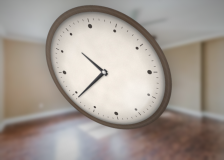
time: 10:39
